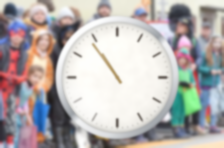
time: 10:54
